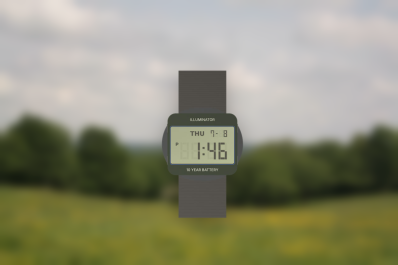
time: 1:46
